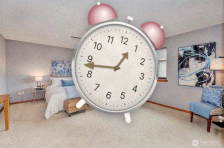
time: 12:43
